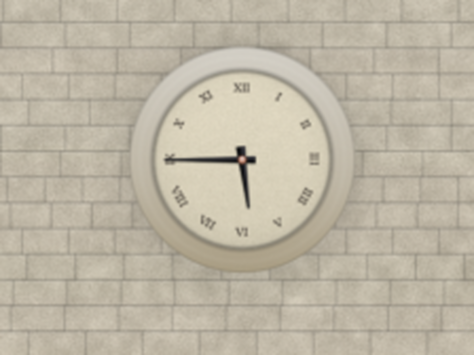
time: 5:45
